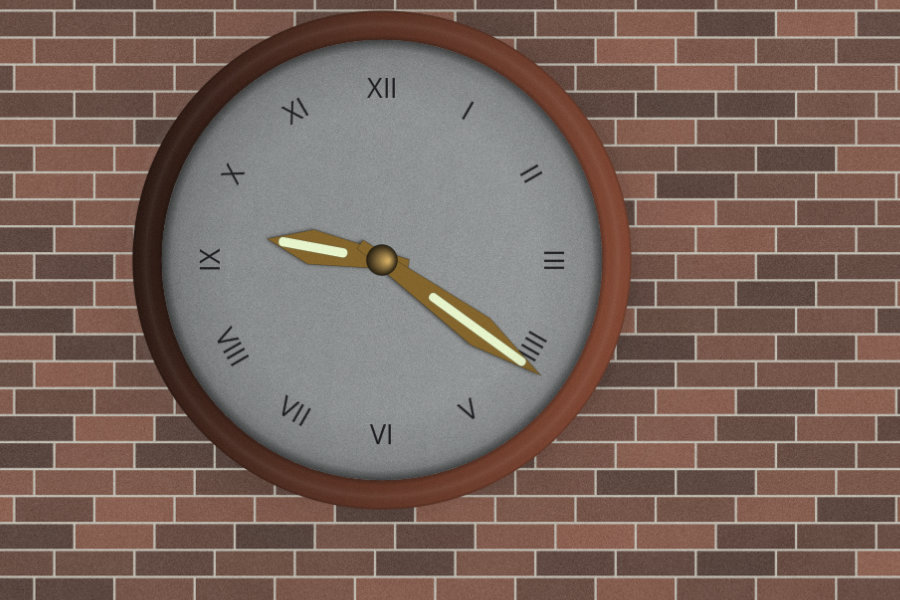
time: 9:21
